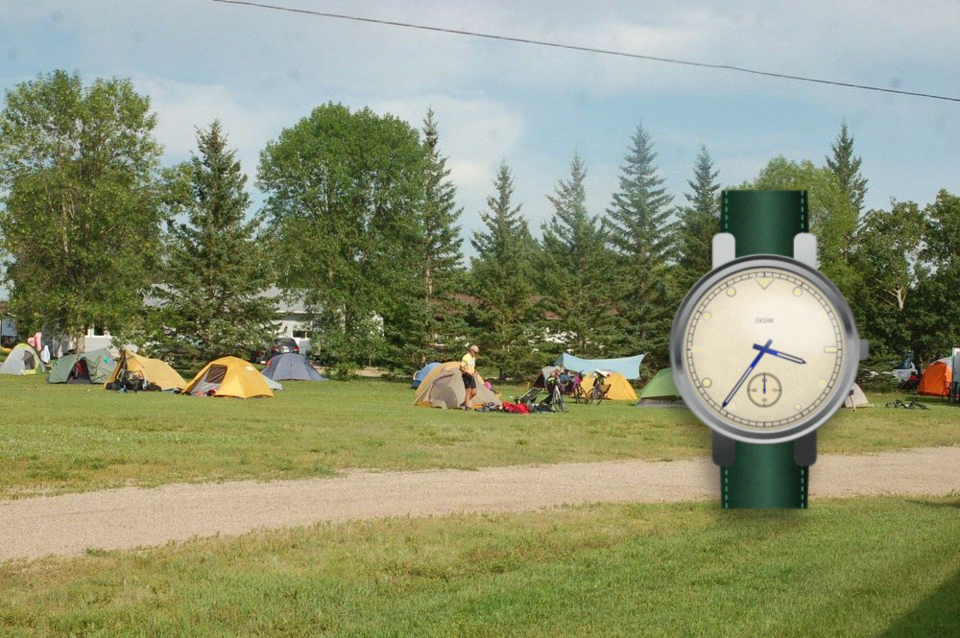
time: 3:36
